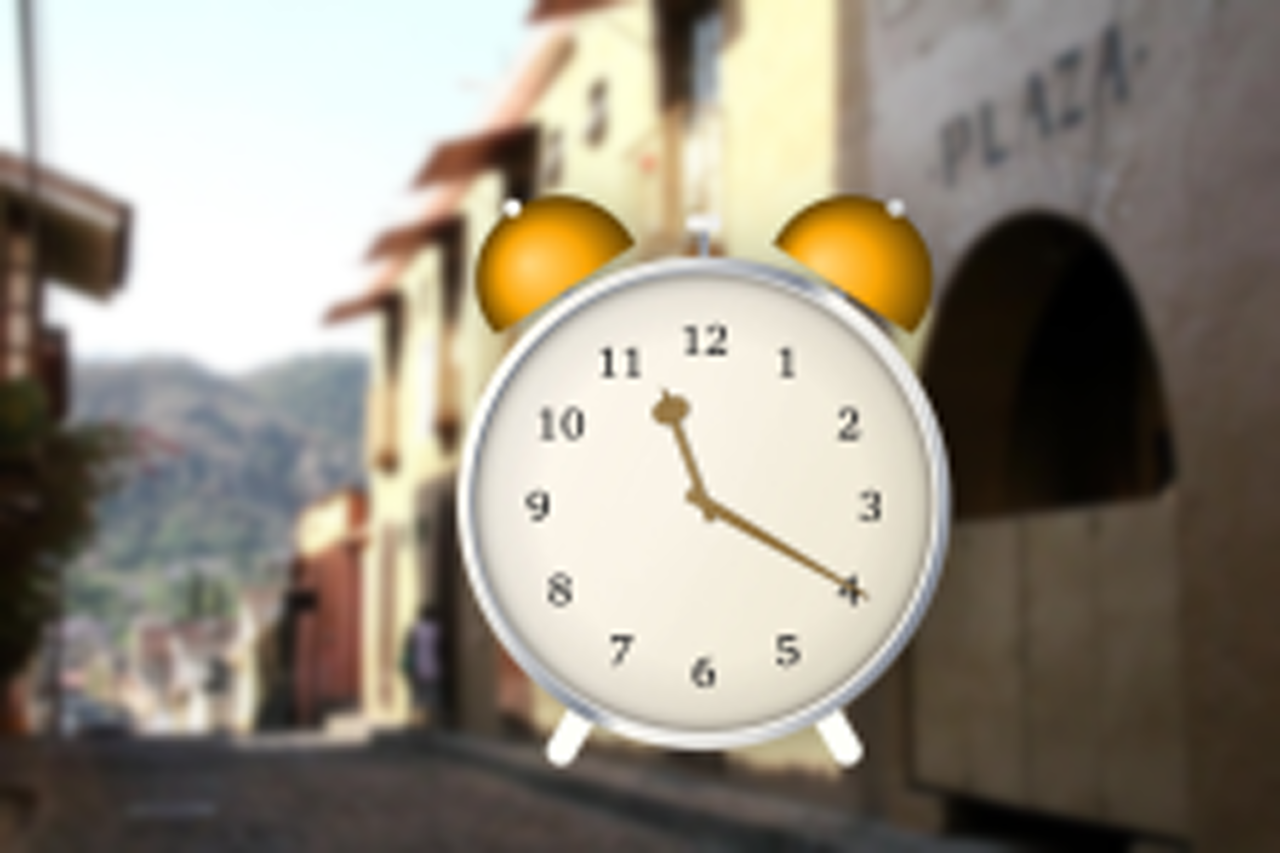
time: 11:20
